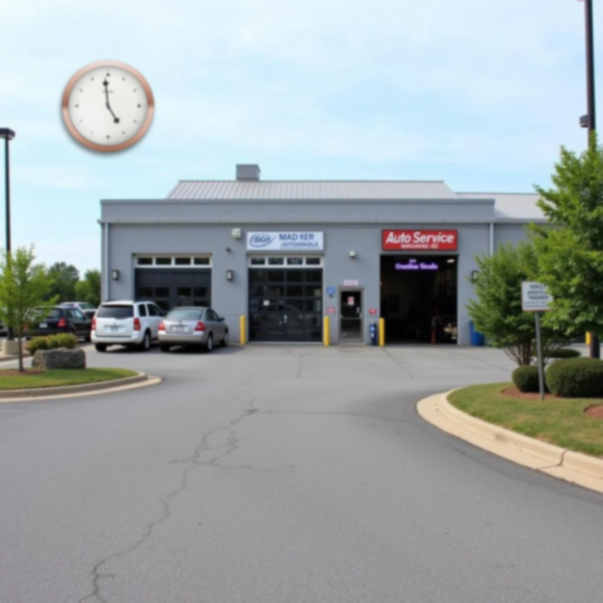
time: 4:59
